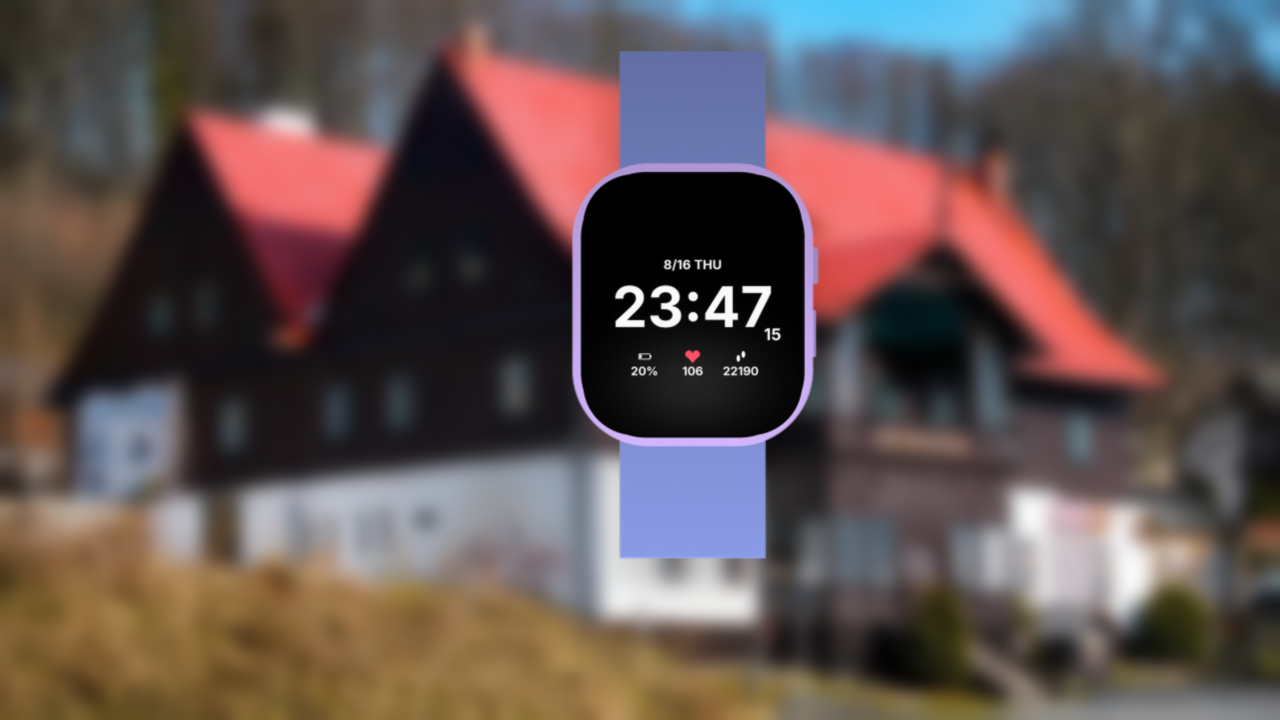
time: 23:47:15
